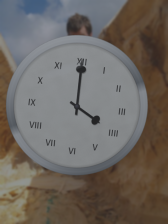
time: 4:00
